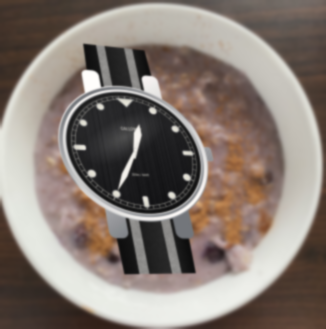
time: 12:35
